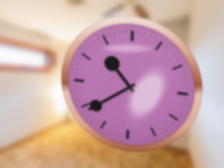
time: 10:39
